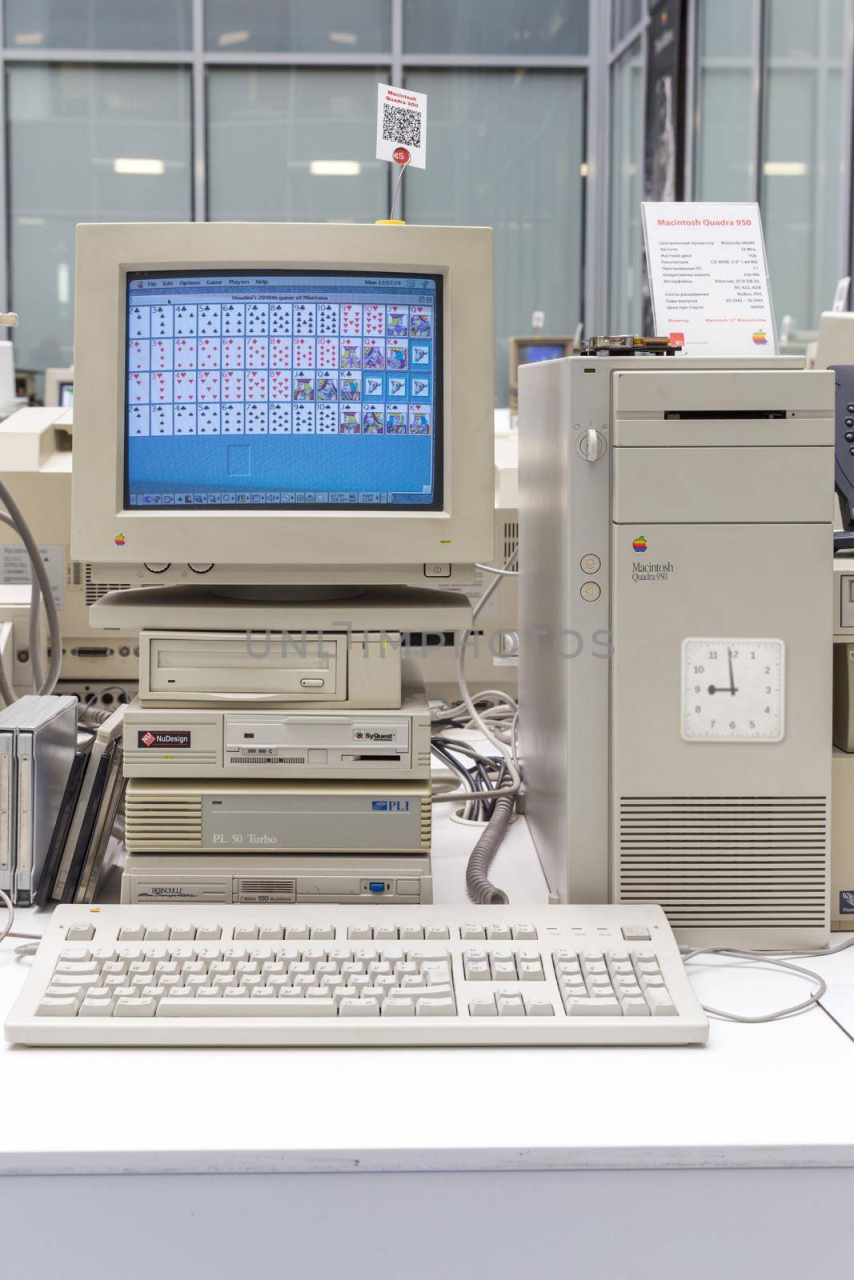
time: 8:59
